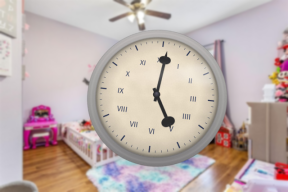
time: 5:01
